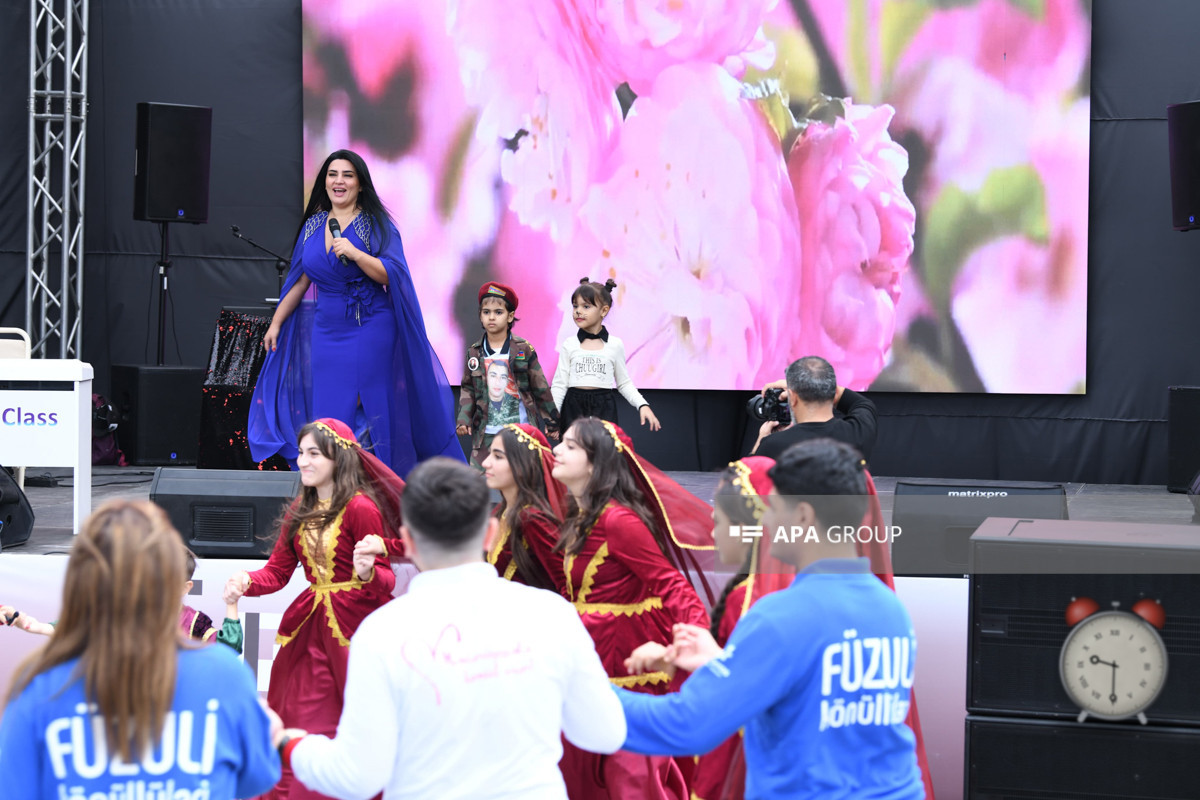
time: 9:30
